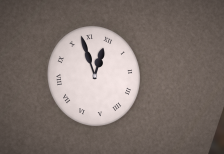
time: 11:53
